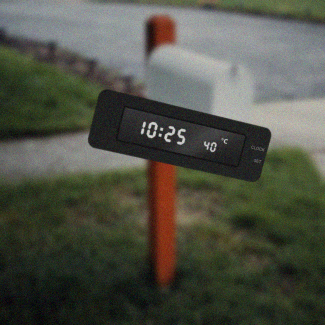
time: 10:25
